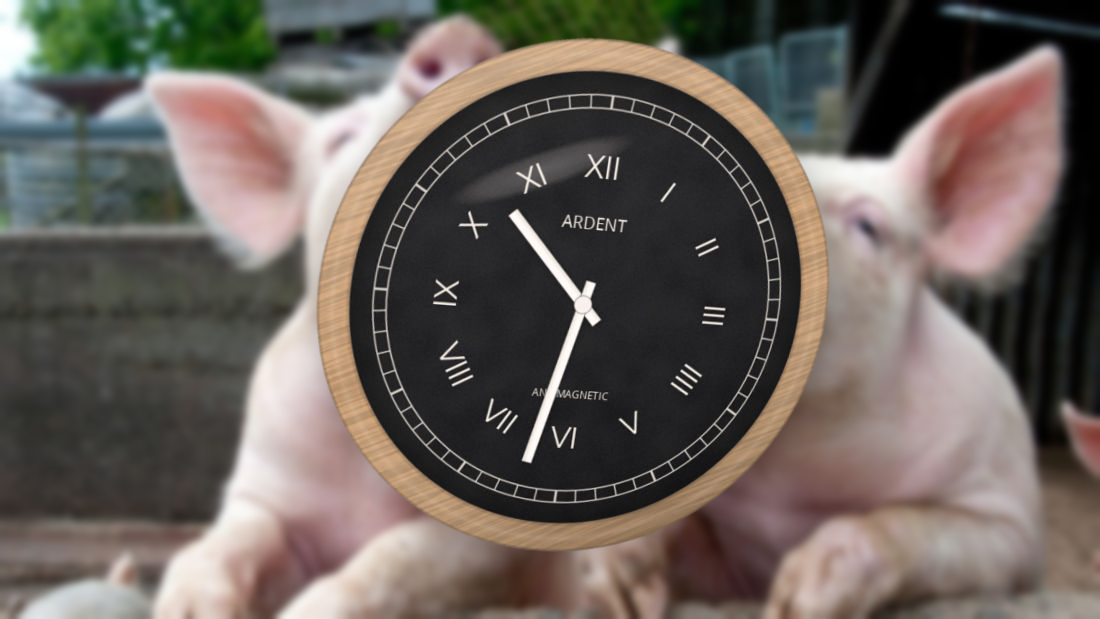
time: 10:32
